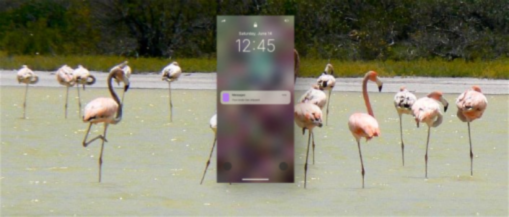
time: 12:45
